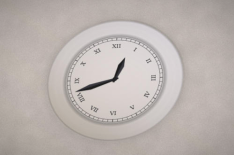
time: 12:42
